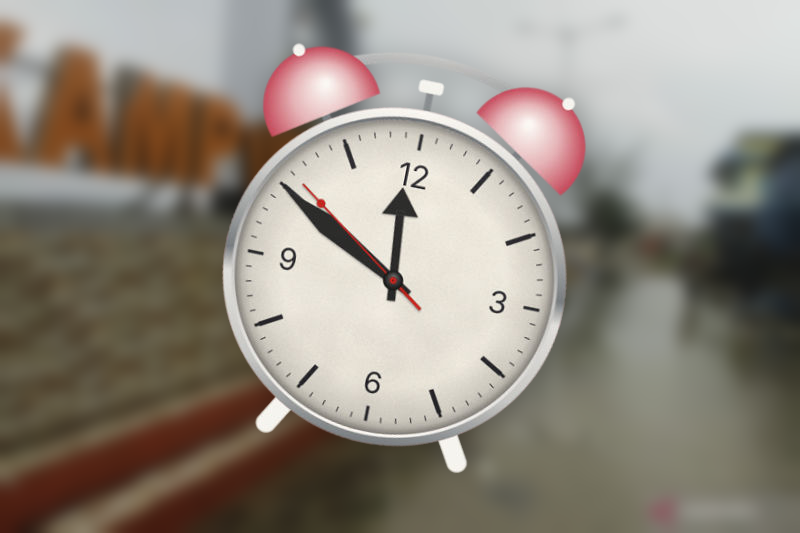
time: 11:49:51
